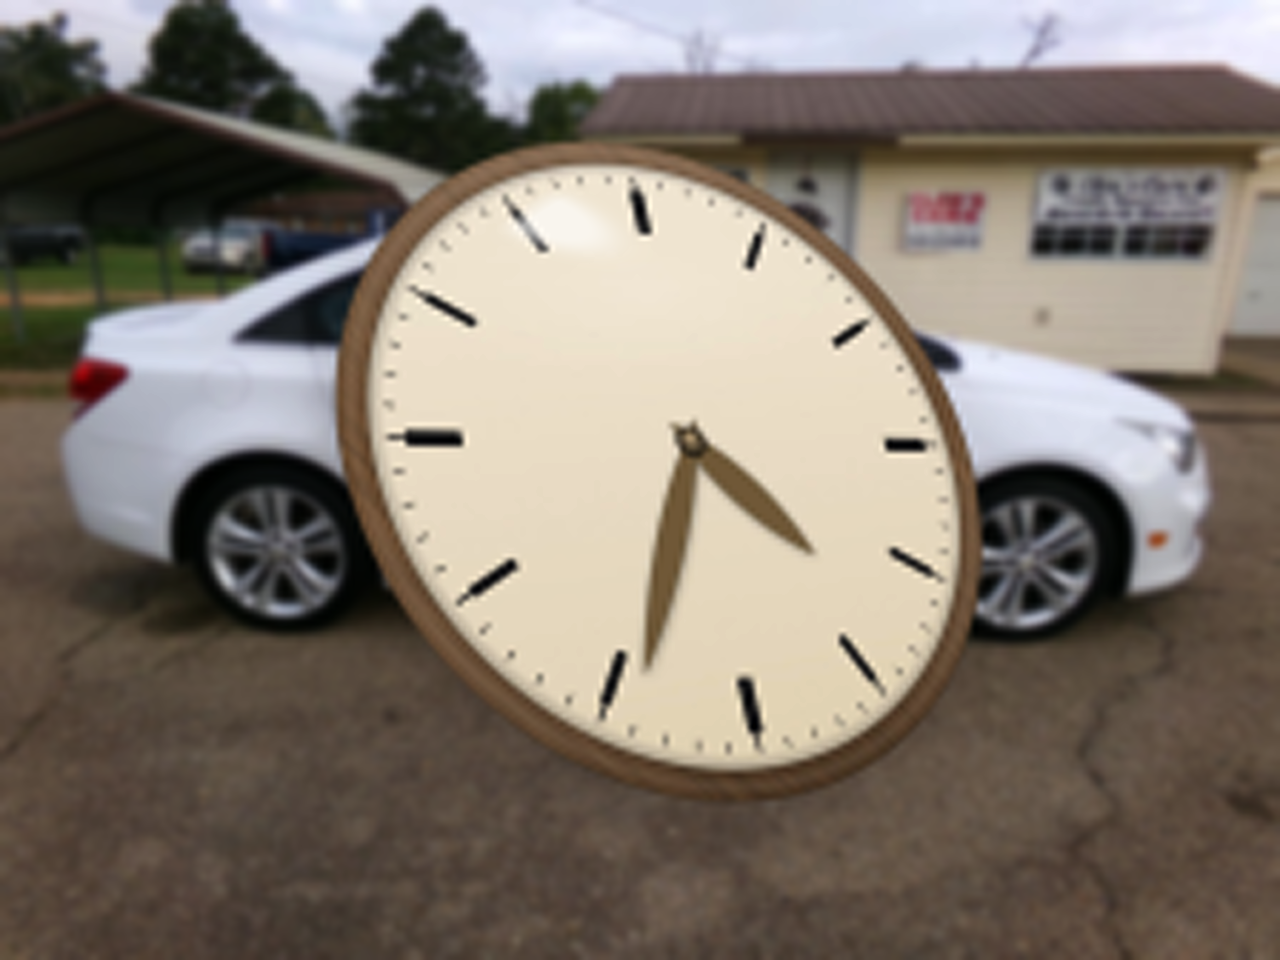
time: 4:34
